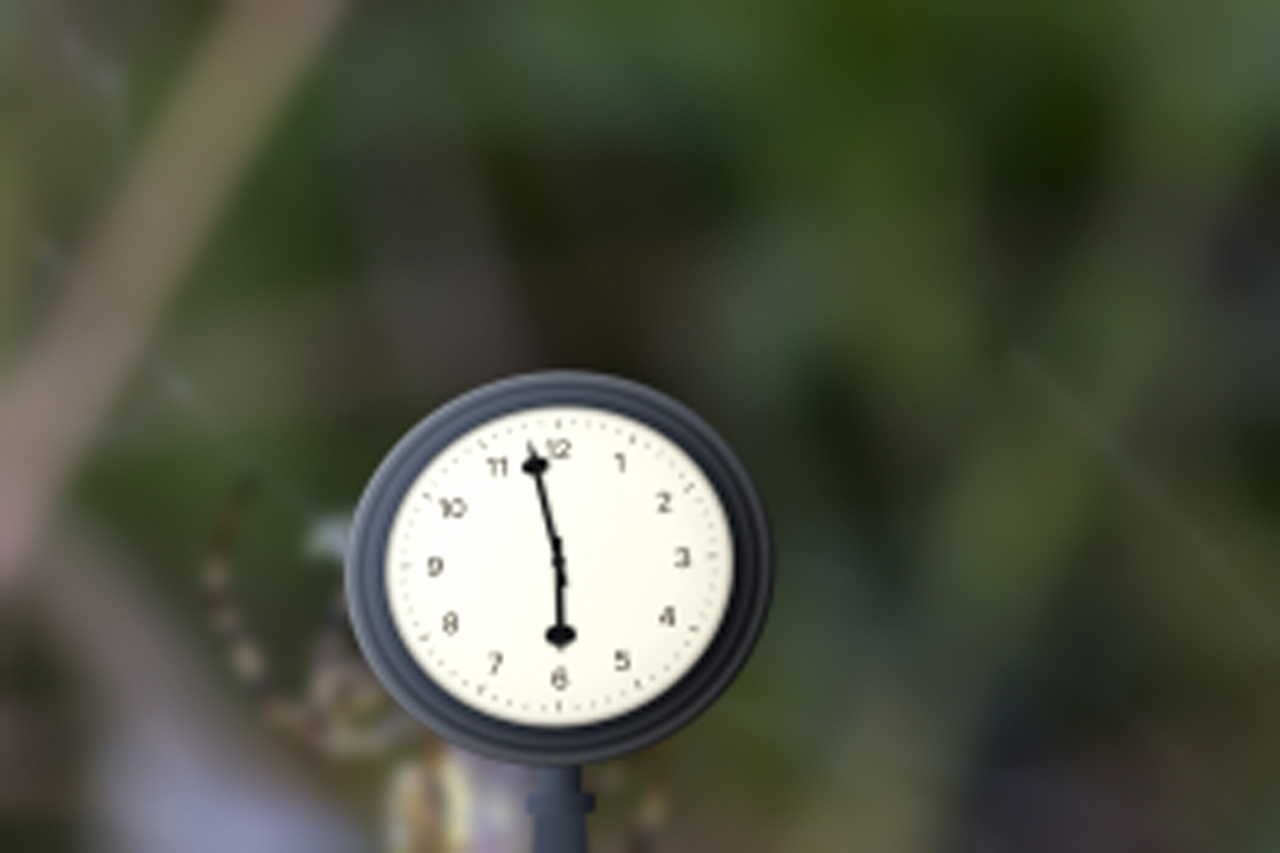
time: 5:58
